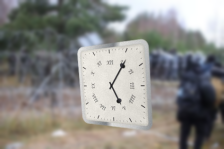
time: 5:06
